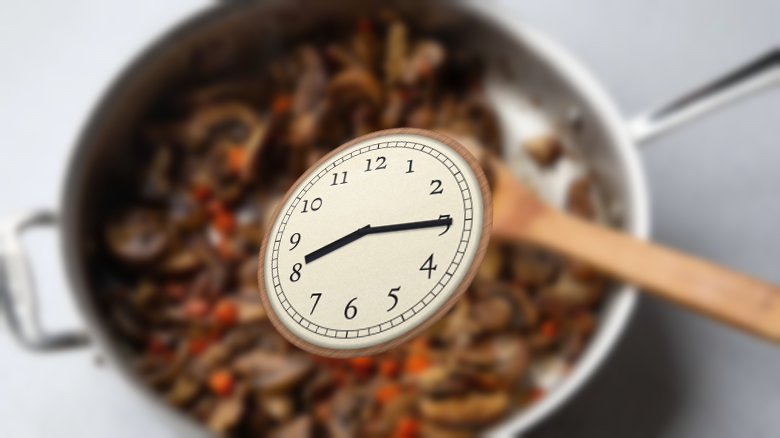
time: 8:15
